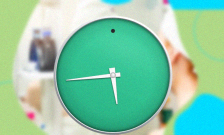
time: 5:44
